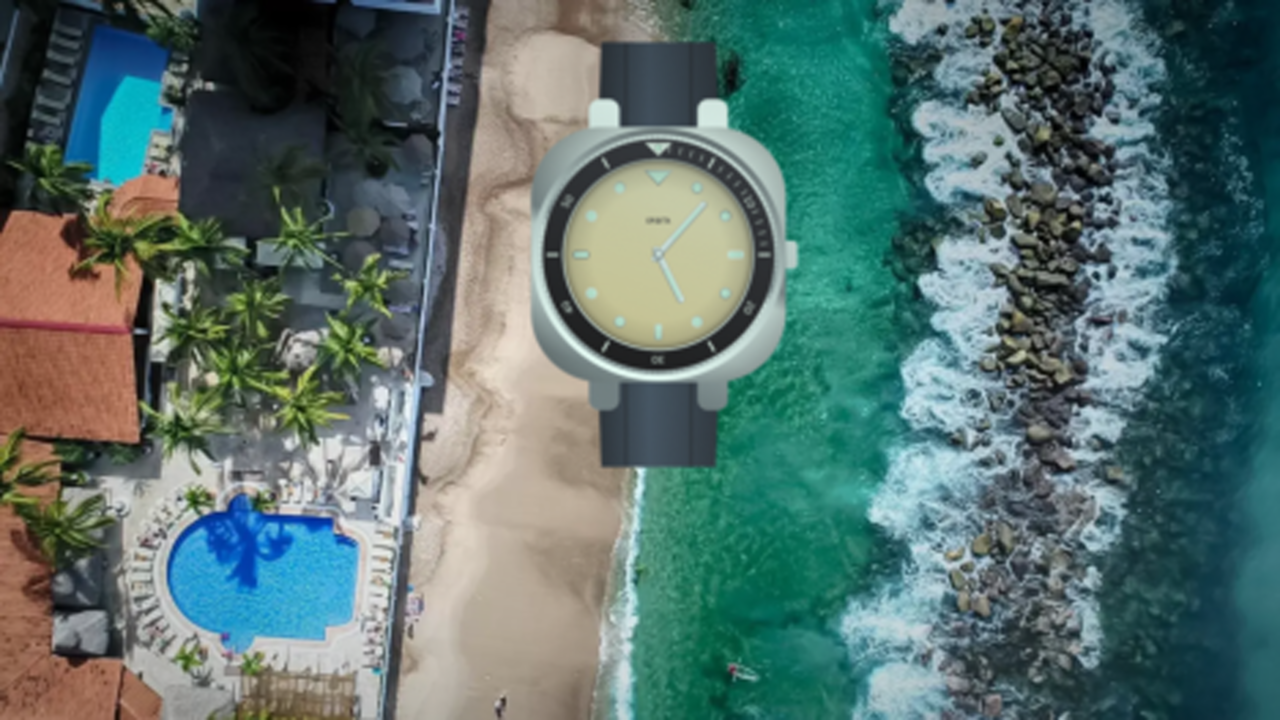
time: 5:07
